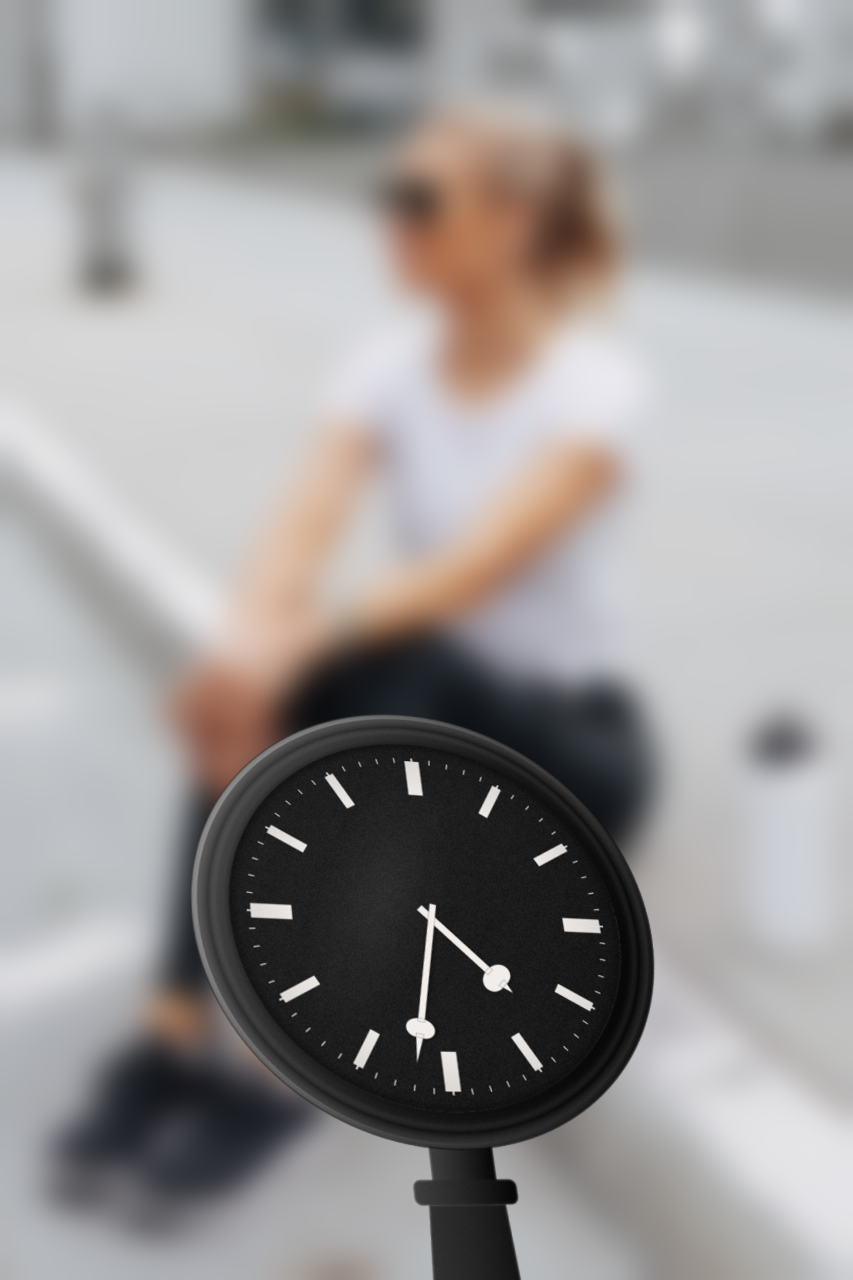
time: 4:32
